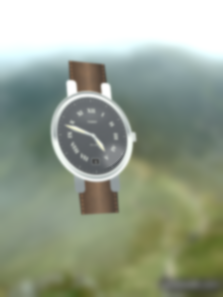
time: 4:48
